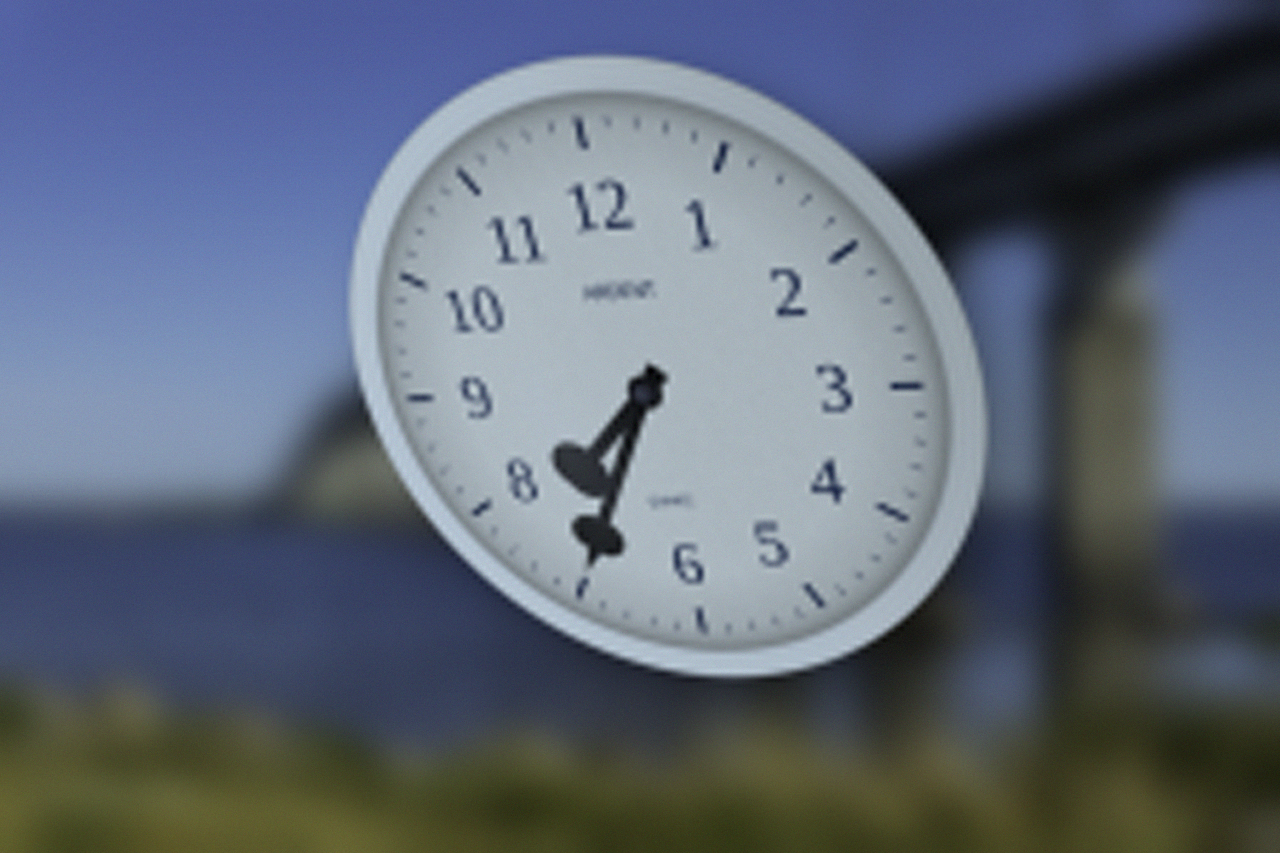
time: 7:35
